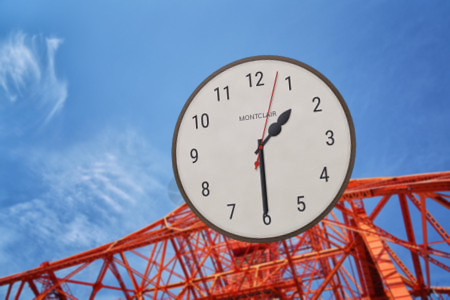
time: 1:30:03
